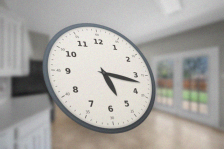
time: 5:17
